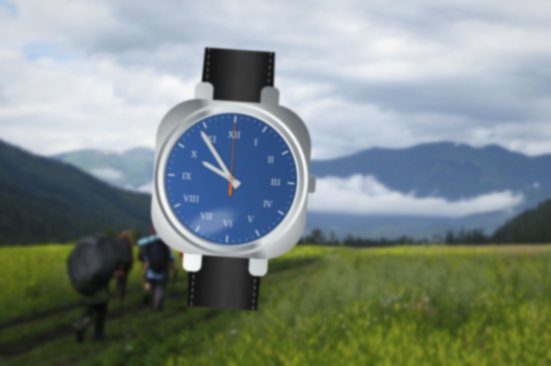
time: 9:54:00
